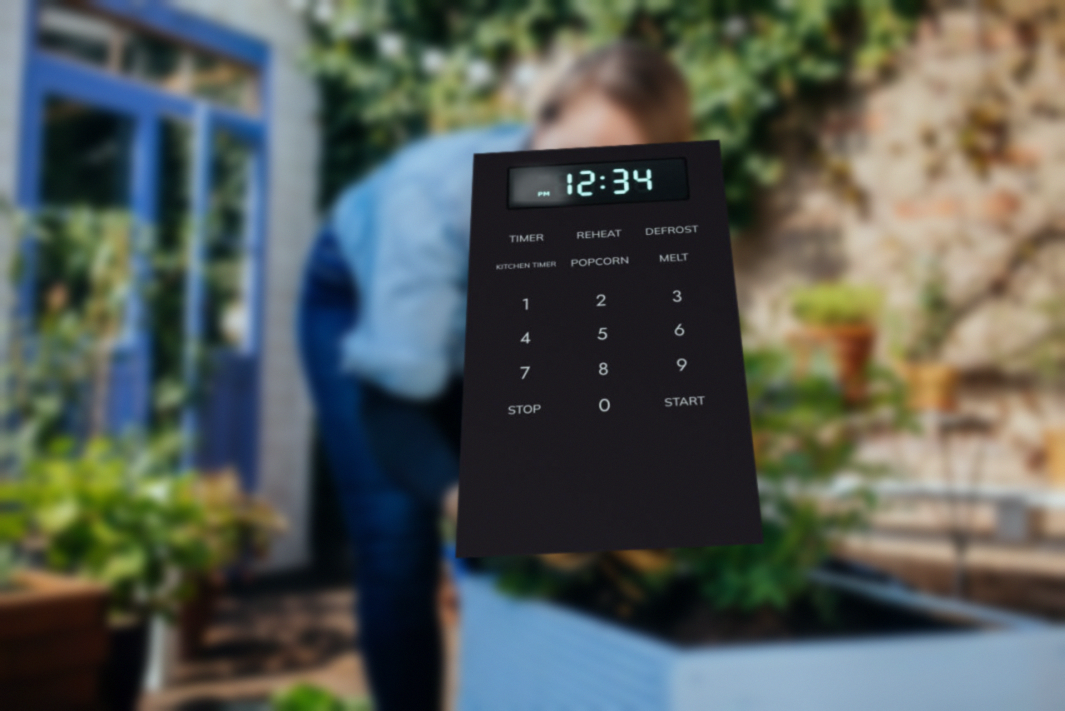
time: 12:34
